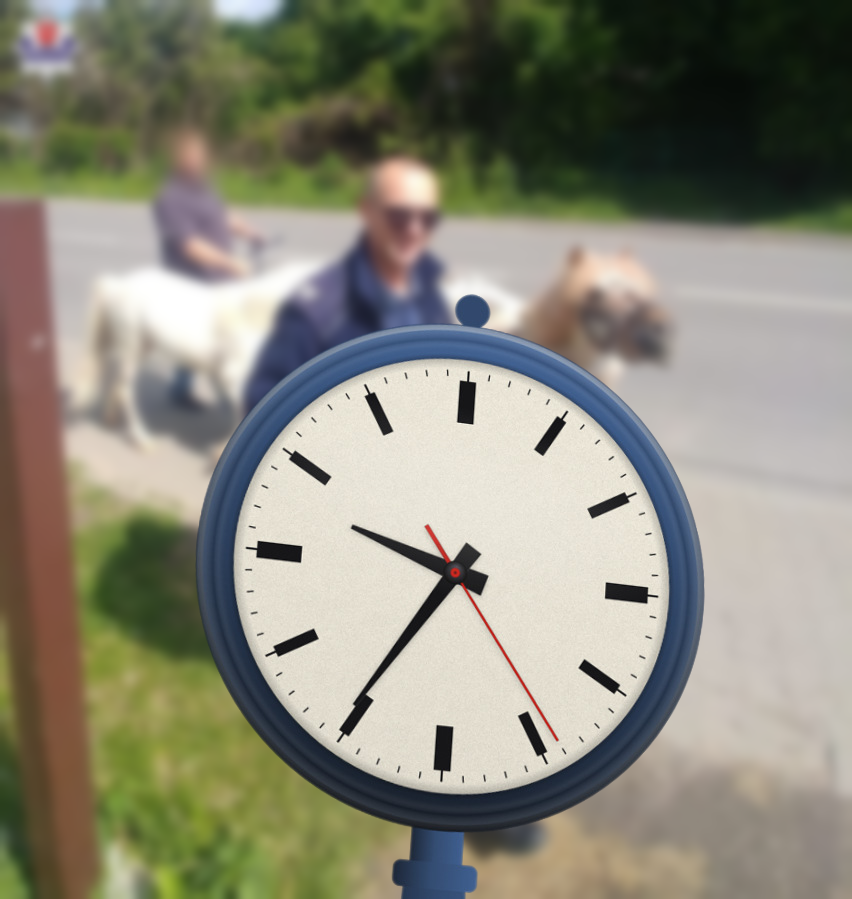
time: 9:35:24
